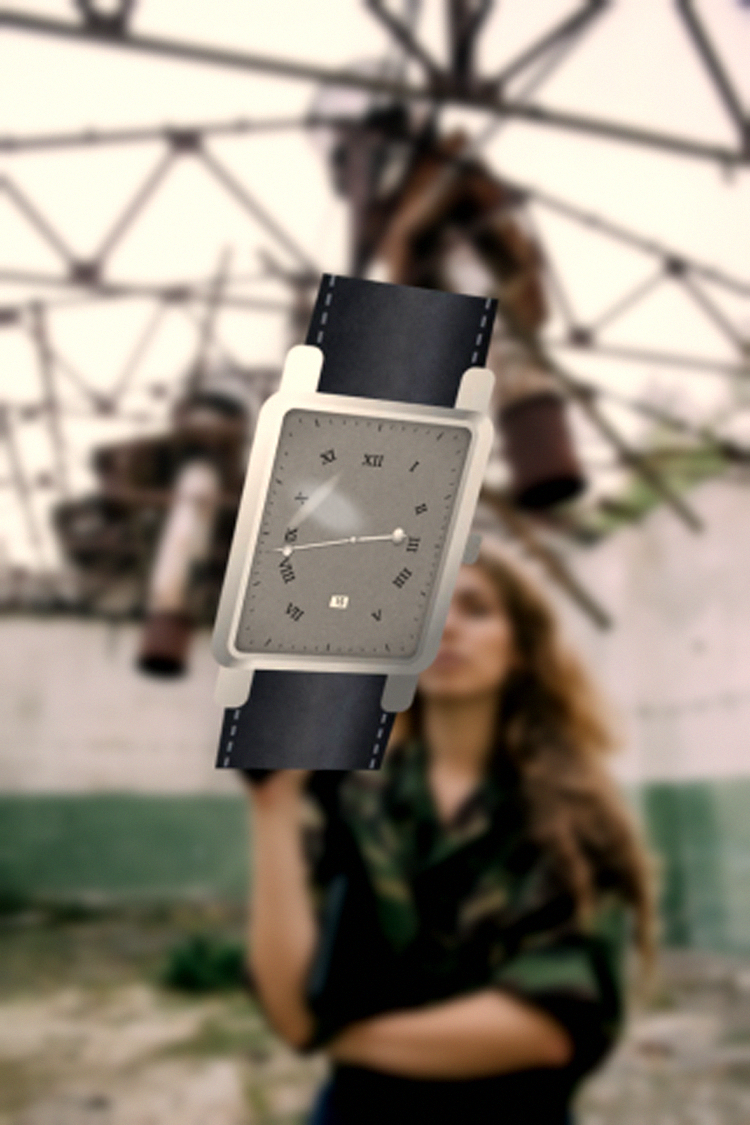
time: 2:43
